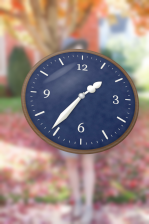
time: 1:36
